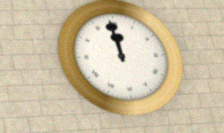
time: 11:59
